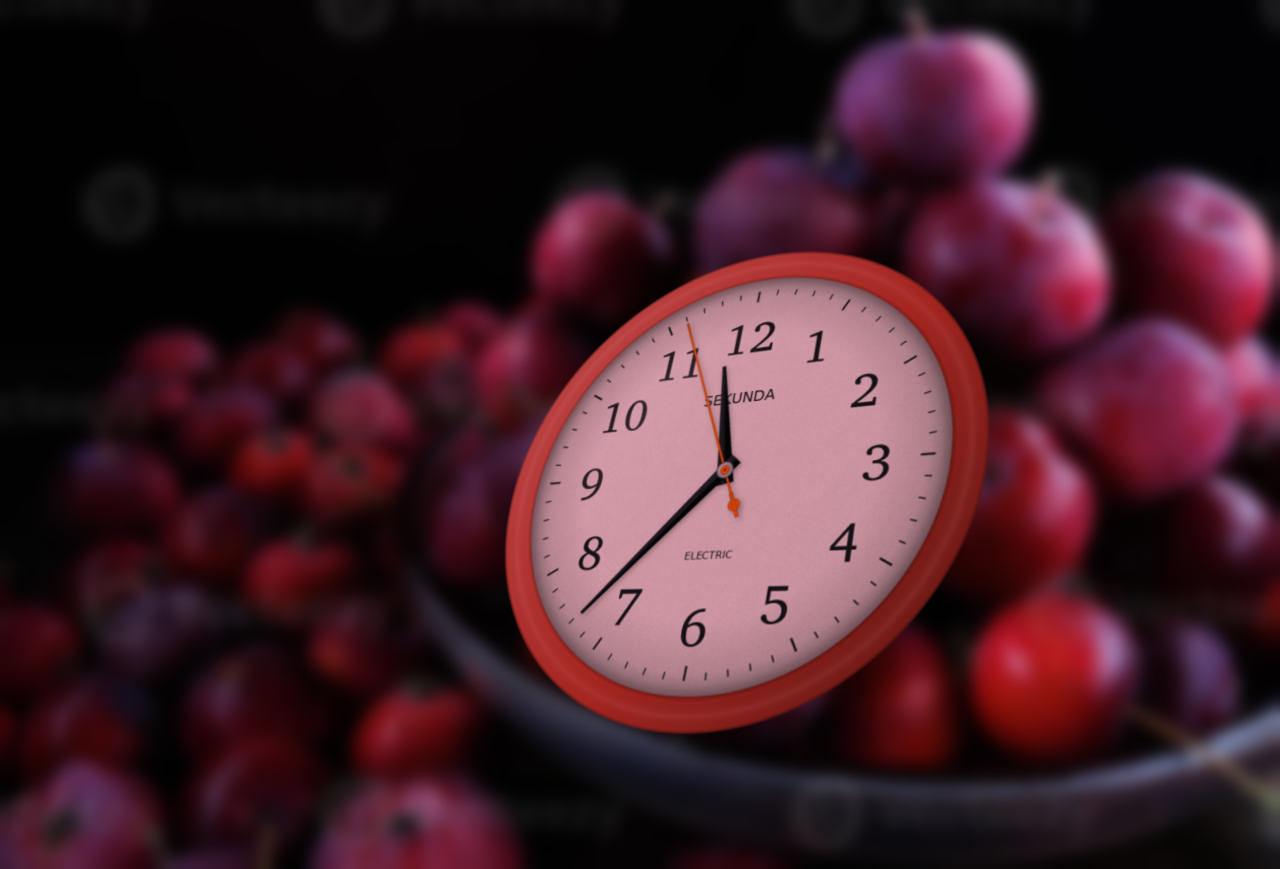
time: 11:36:56
